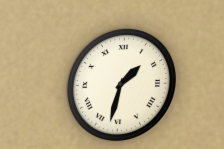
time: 1:32
